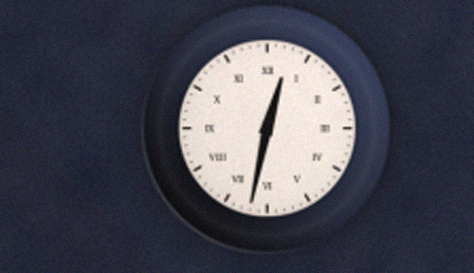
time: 12:32
